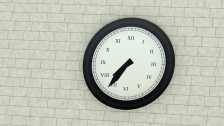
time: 7:36
